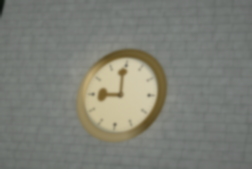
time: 8:59
